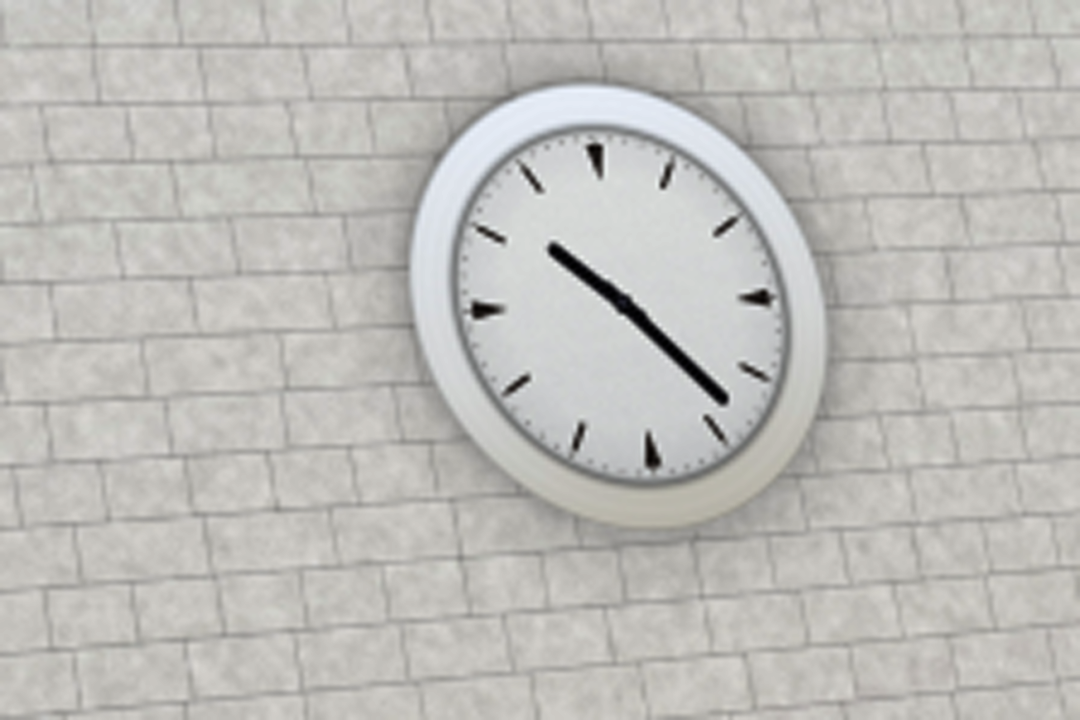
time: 10:23
